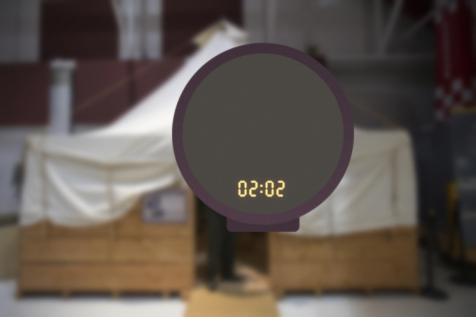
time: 2:02
